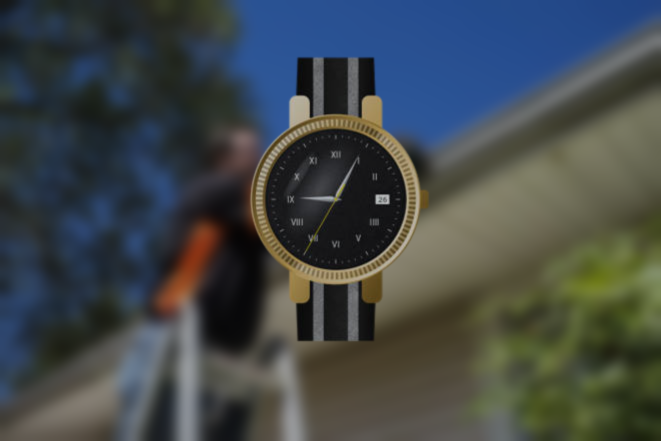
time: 9:04:35
